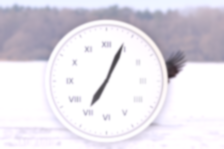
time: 7:04
